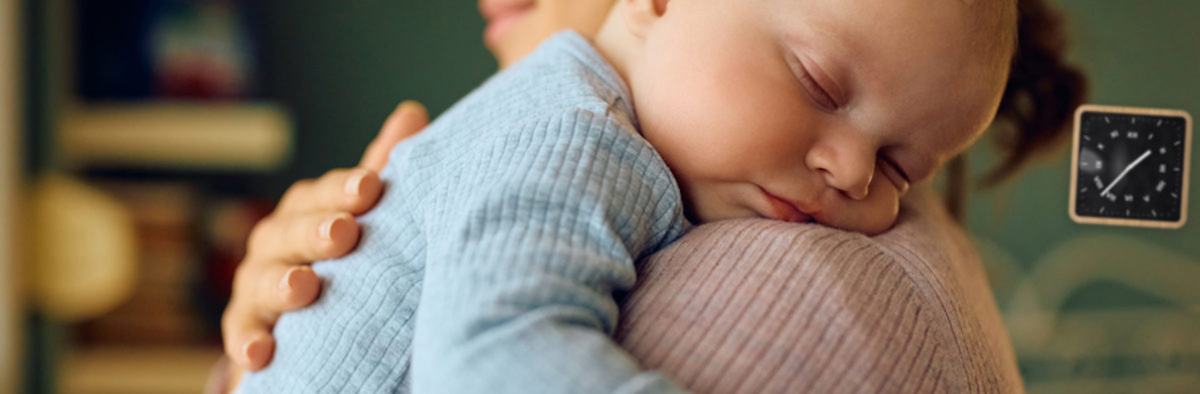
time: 1:37
